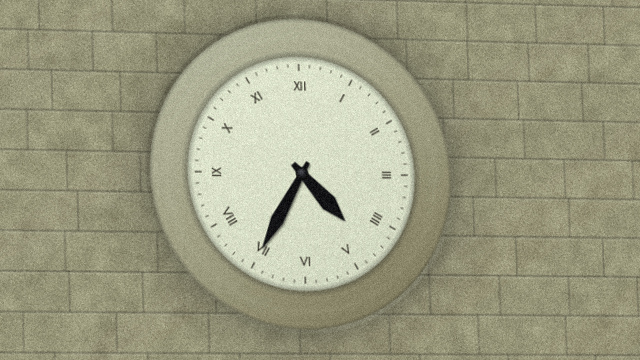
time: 4:35
